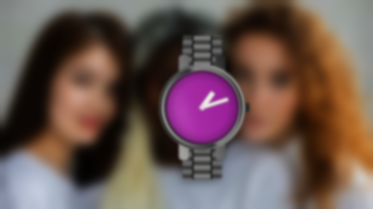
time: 1:12
